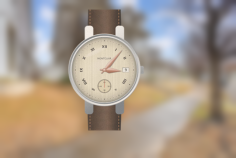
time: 3:07
